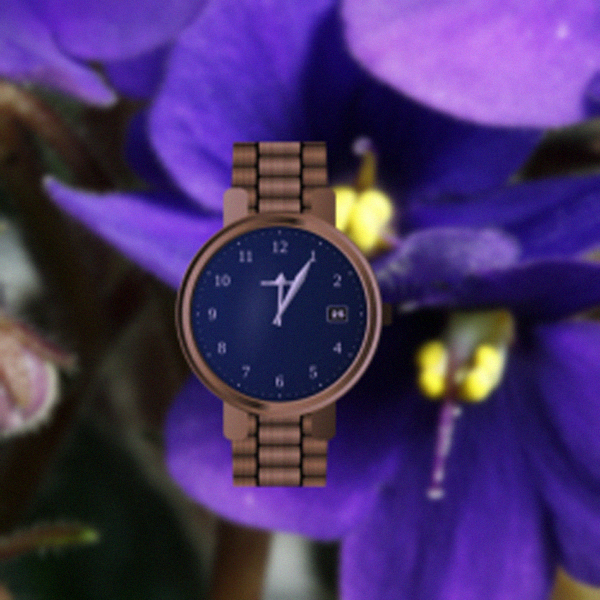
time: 12:05
